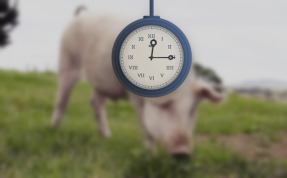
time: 12:15
